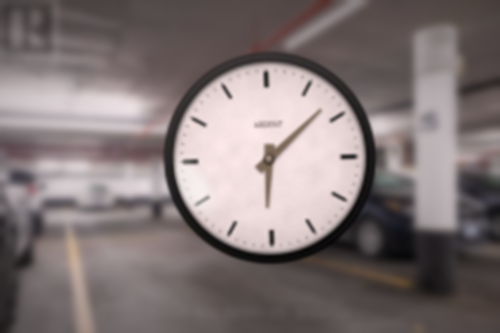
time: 6:08
